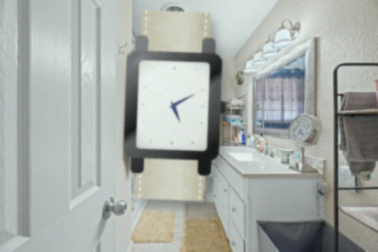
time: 5:10
